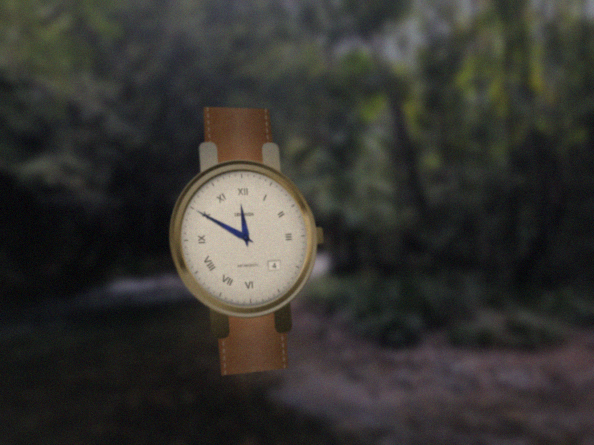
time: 11:50
